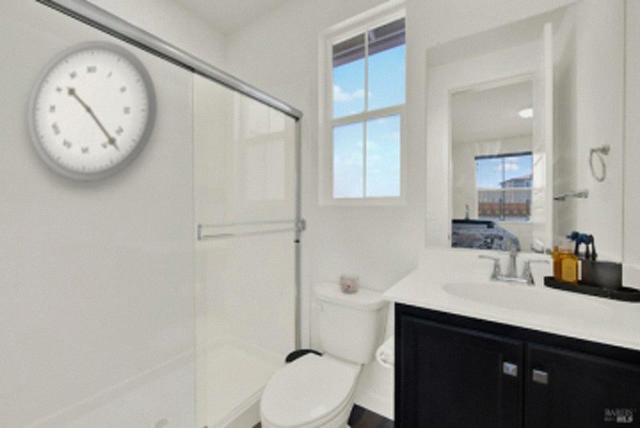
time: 10:23
